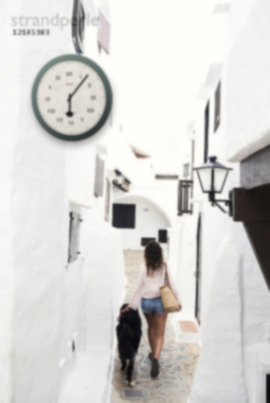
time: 6:07
